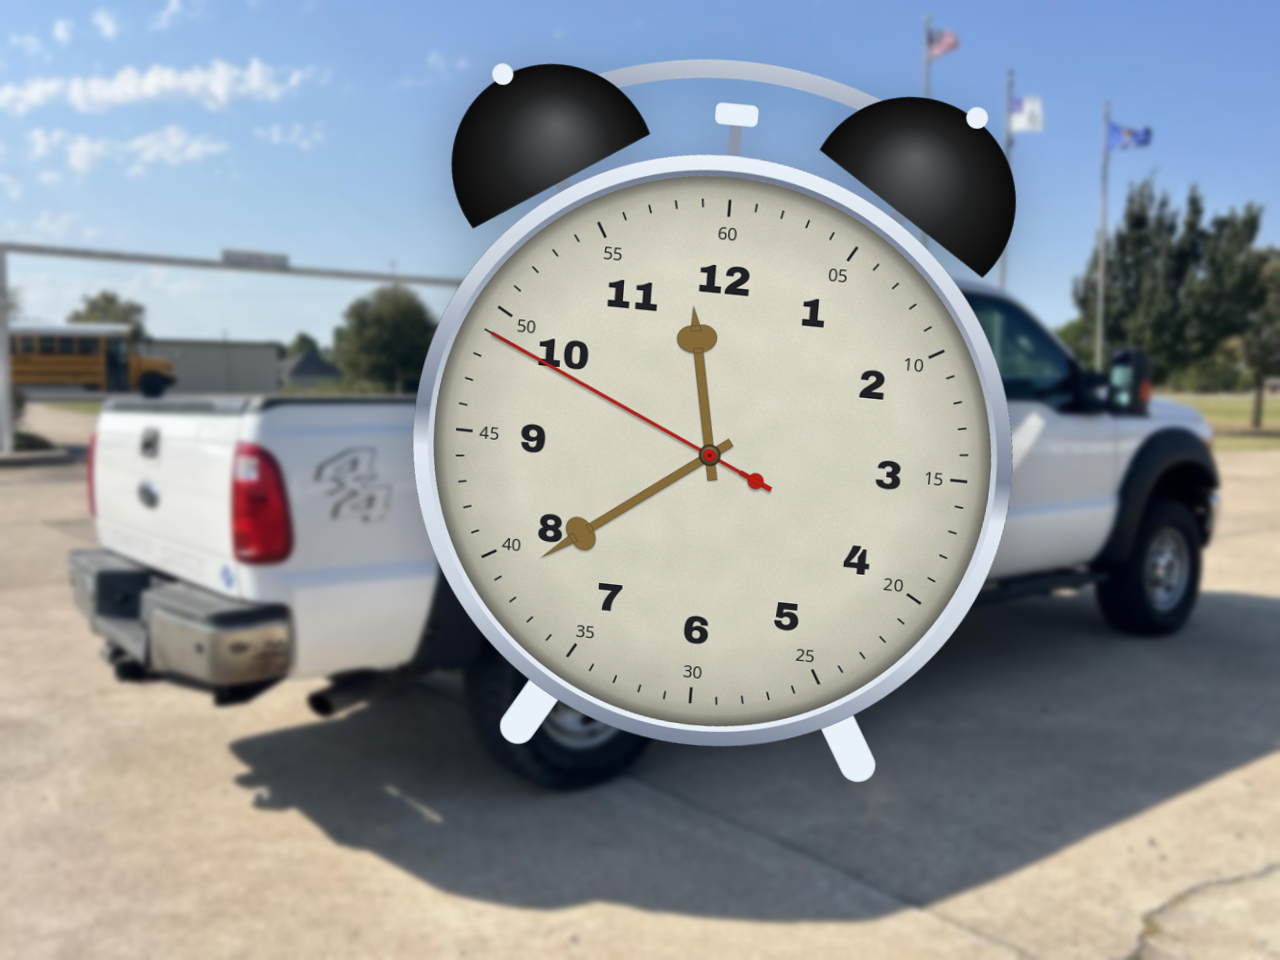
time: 11:38:49
